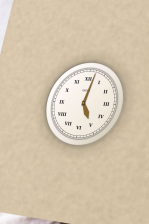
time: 5:02
